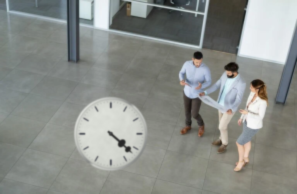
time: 4:22
